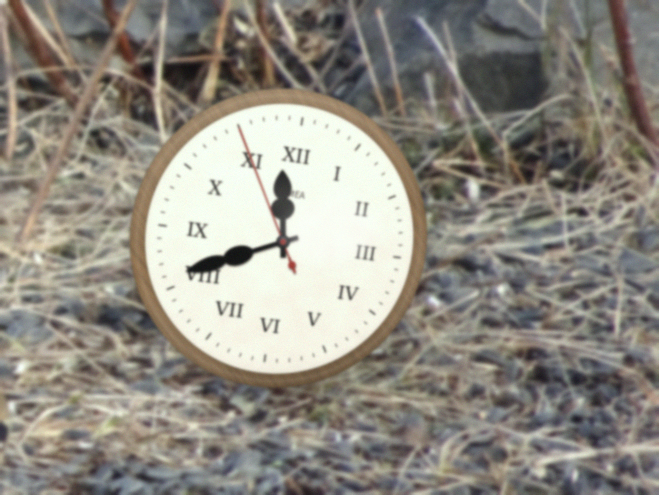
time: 11:40:55
